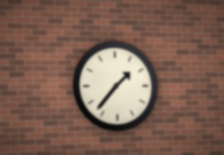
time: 1:37
